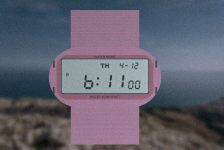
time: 6:11:00
